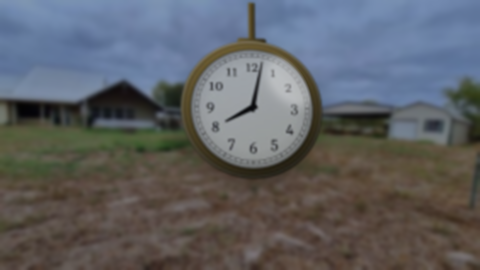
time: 8:02
